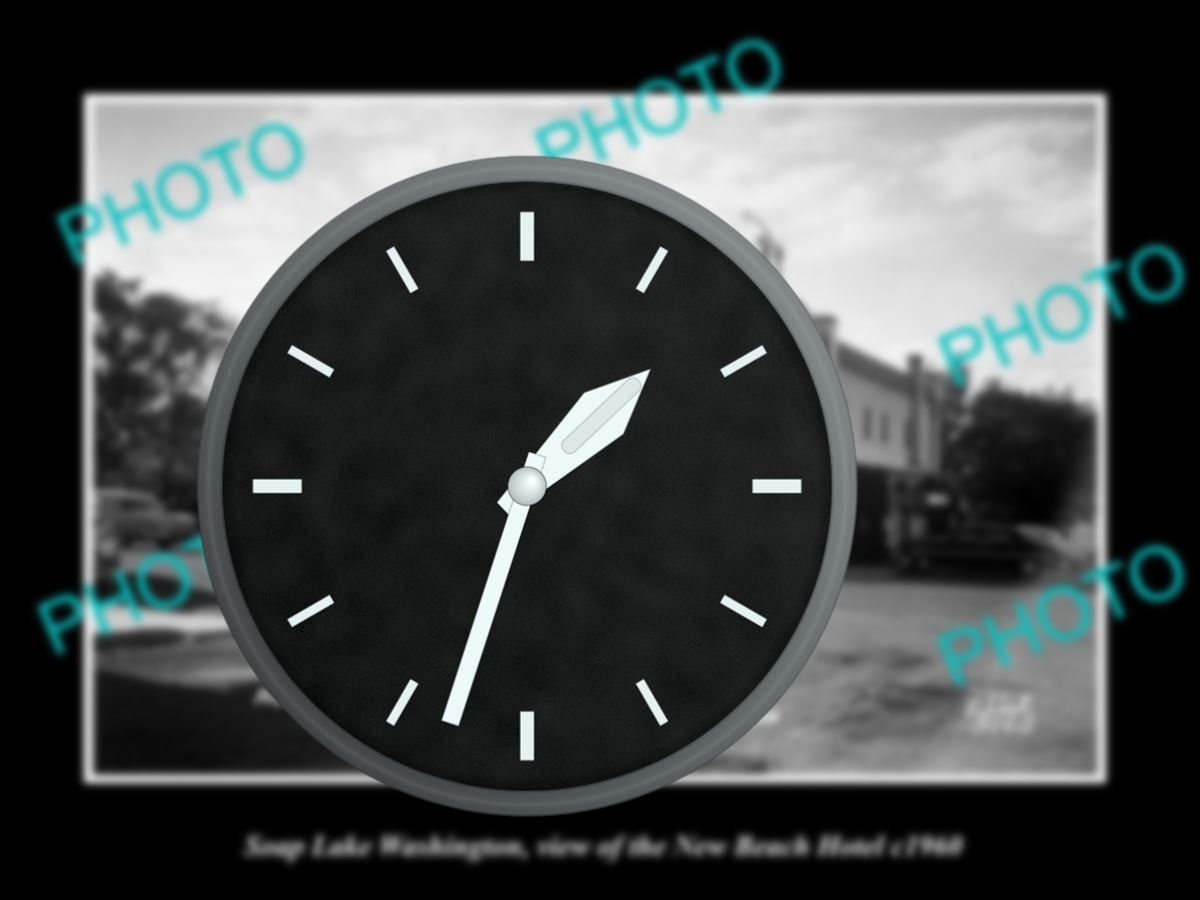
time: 1:33
